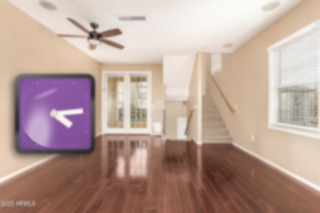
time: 4:14
